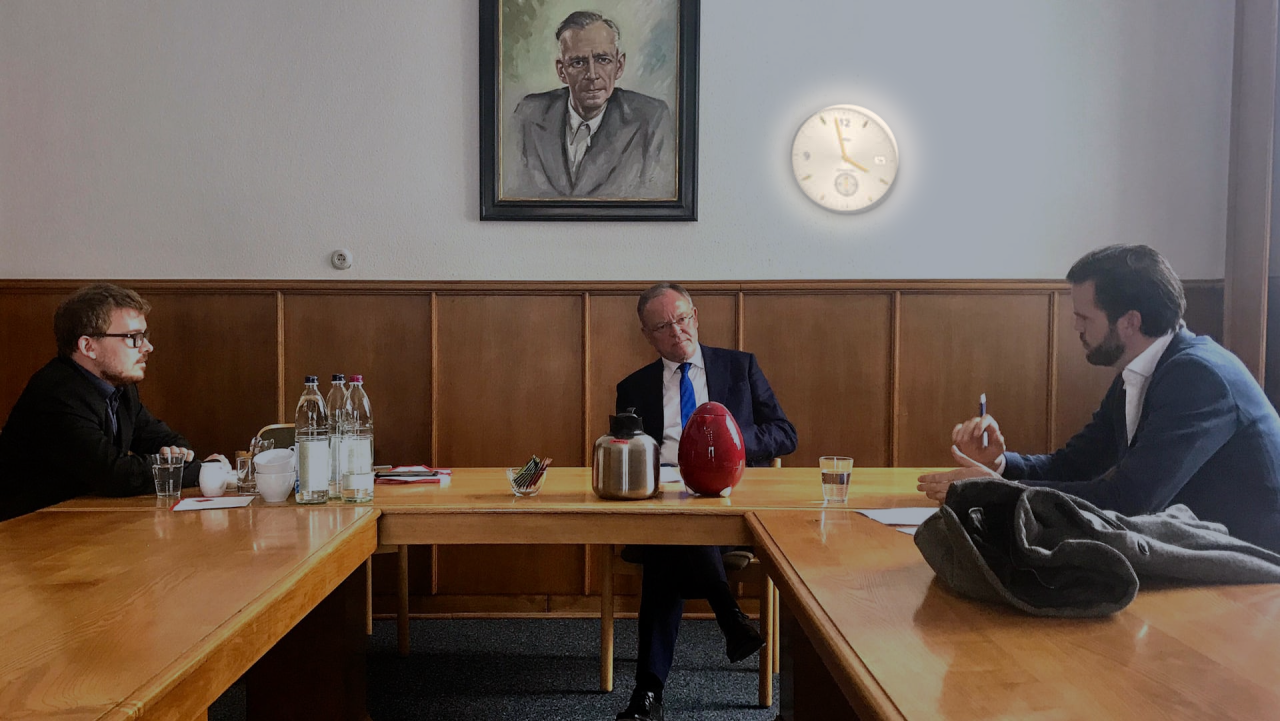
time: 3:58
